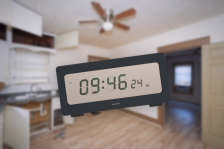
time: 9:46:24
